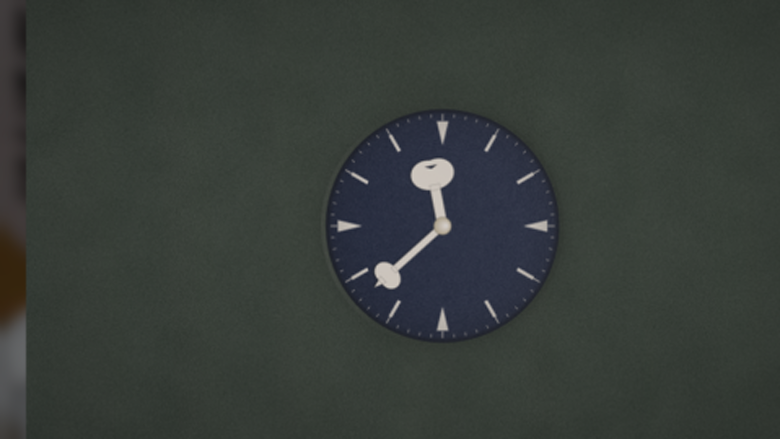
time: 11:38
